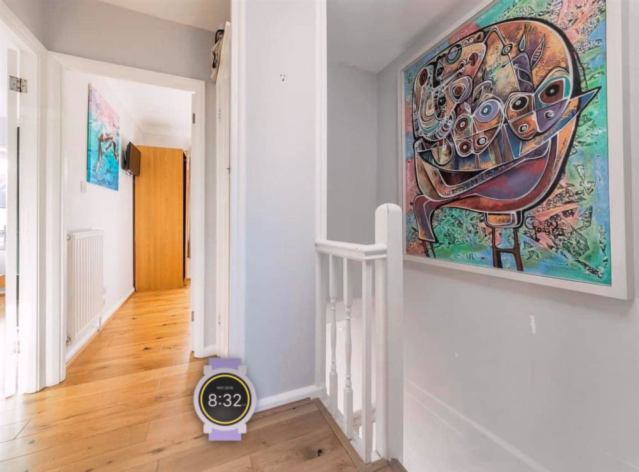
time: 8:32
